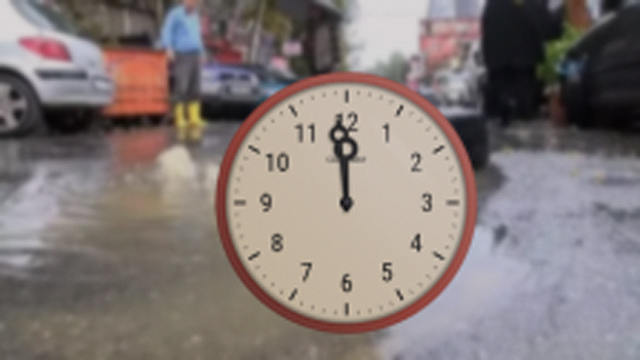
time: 11:59
